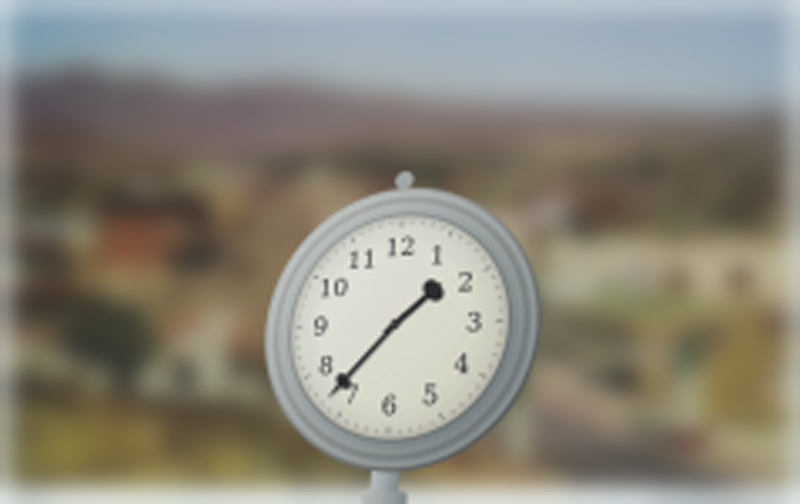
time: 1:37
